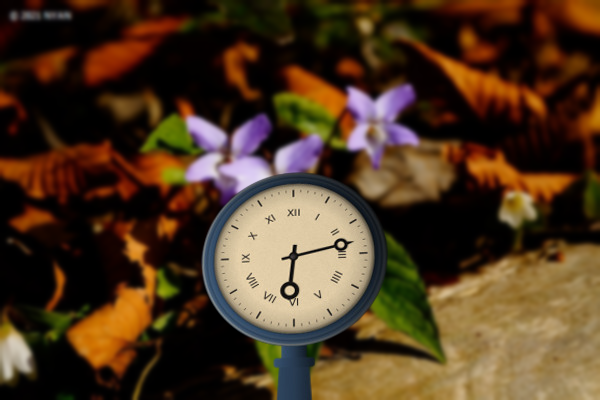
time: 6:13
